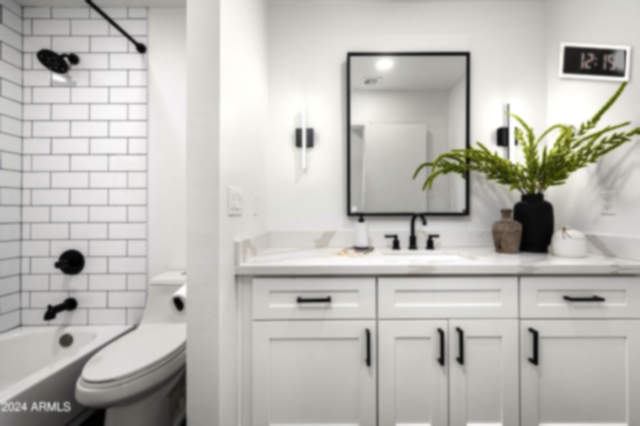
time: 12:15
